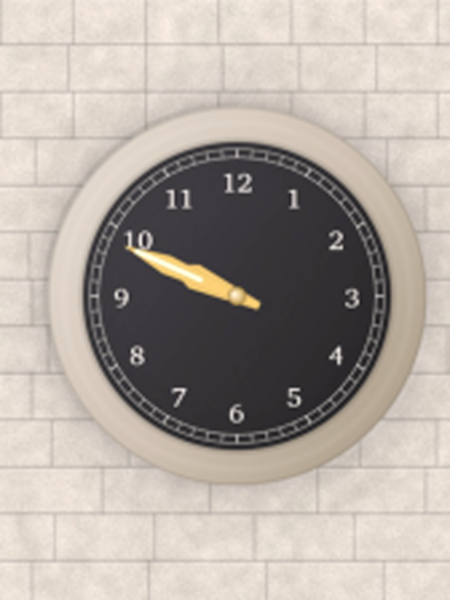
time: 9:49
